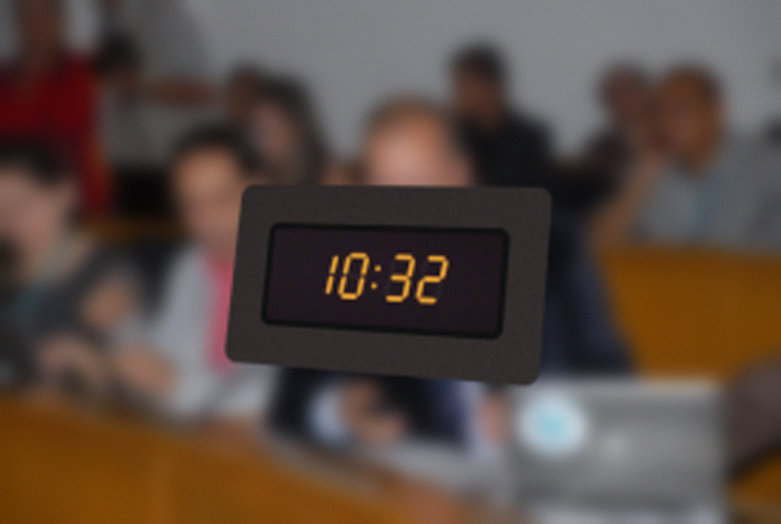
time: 10:32
